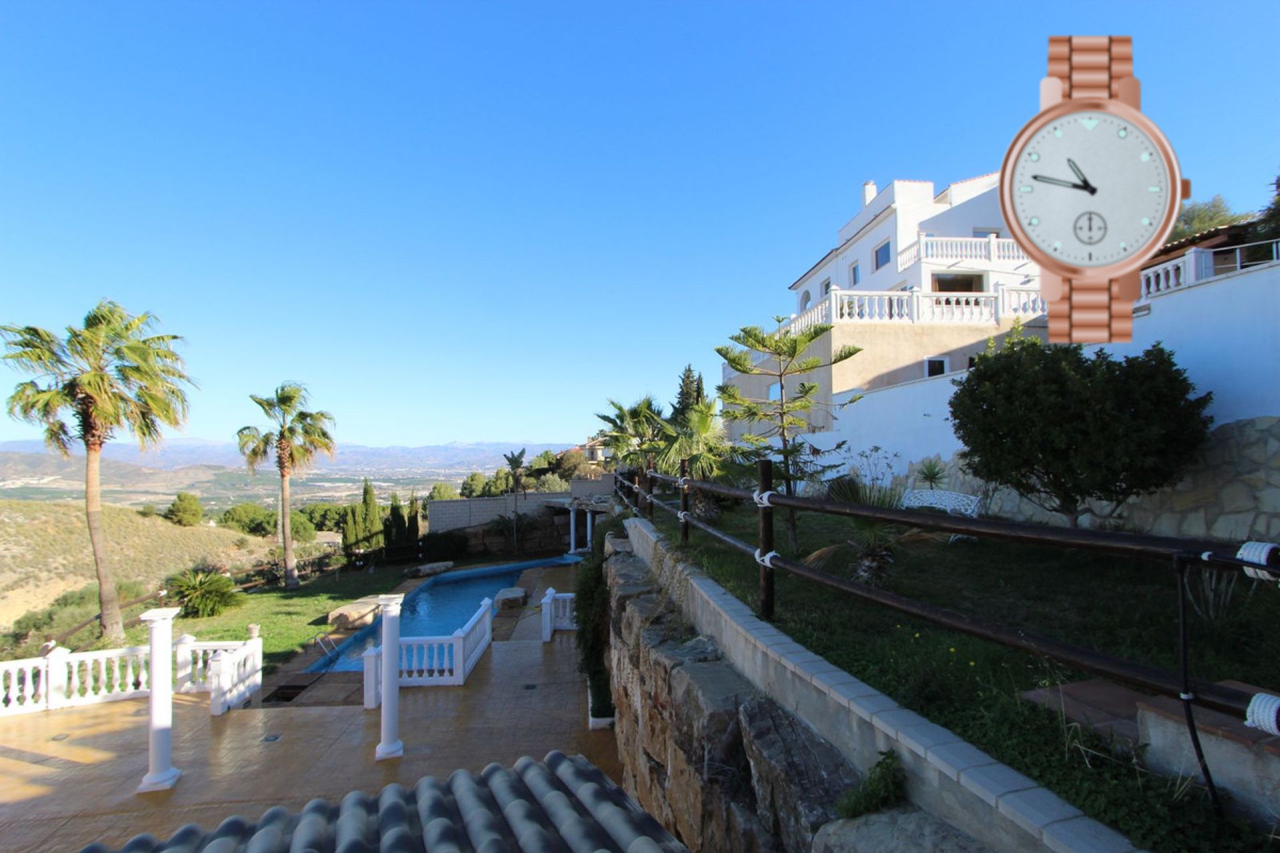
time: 10:47
